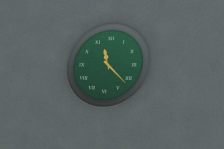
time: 11:22
